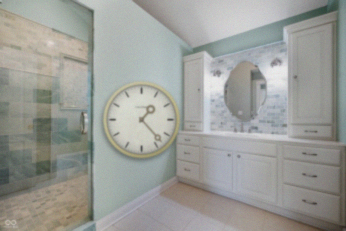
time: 1:23
